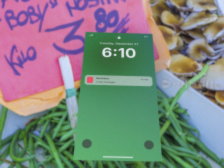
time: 6:10
